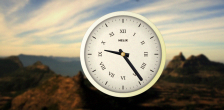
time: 9:24
